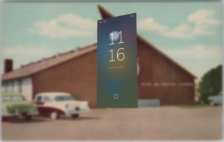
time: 11:16
